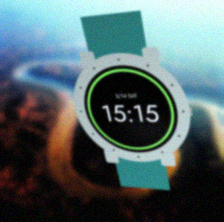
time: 15:15
